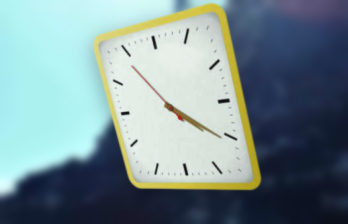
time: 4:20:54
